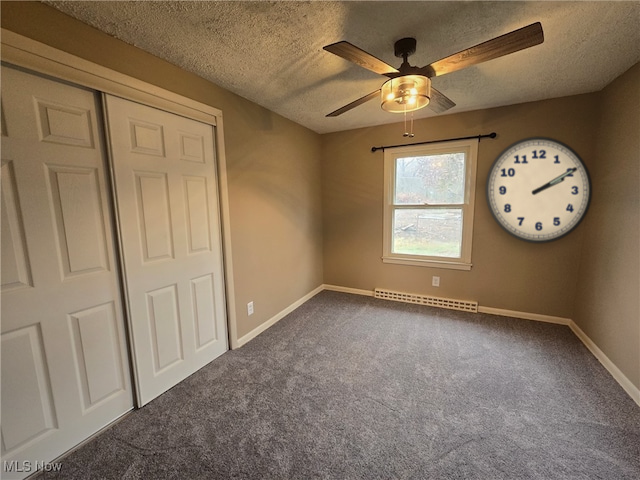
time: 2:10
